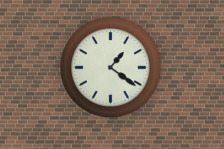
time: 1:21
